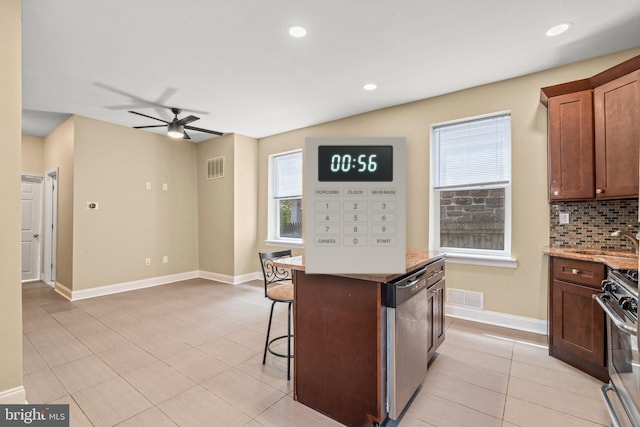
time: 0:56
